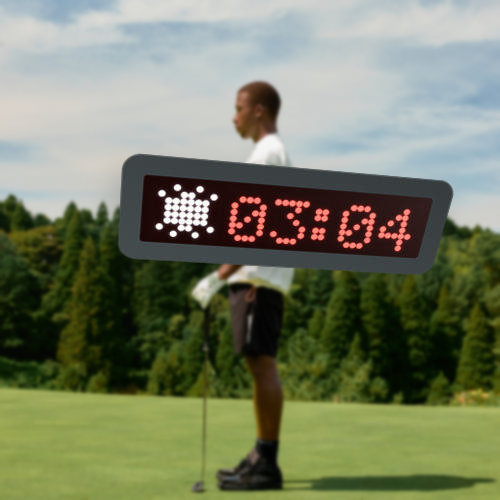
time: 3:04
